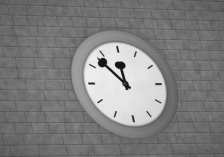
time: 11:53
